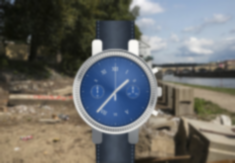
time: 1:37
